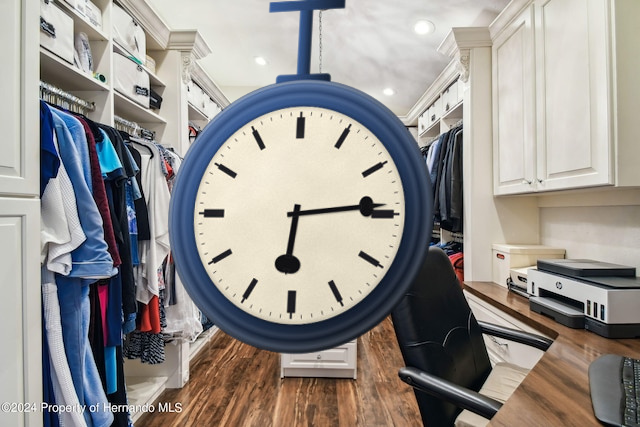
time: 6:14
